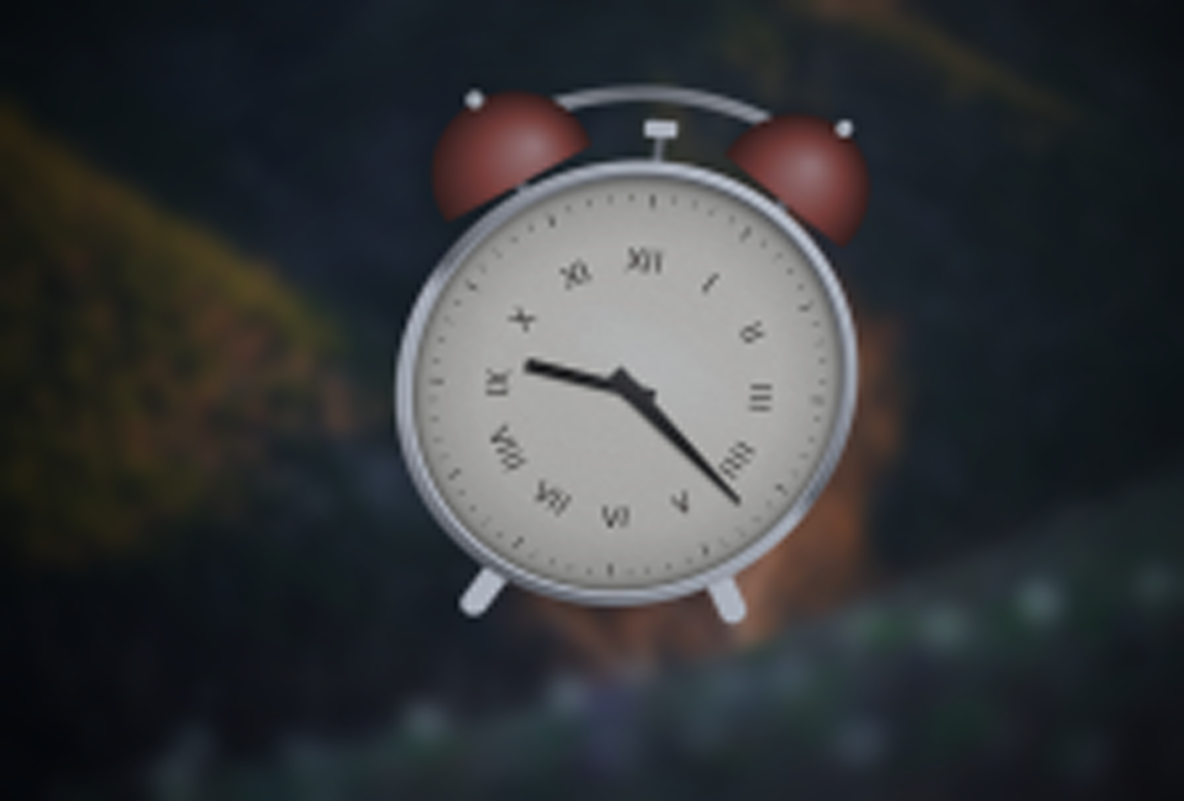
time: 9:22
